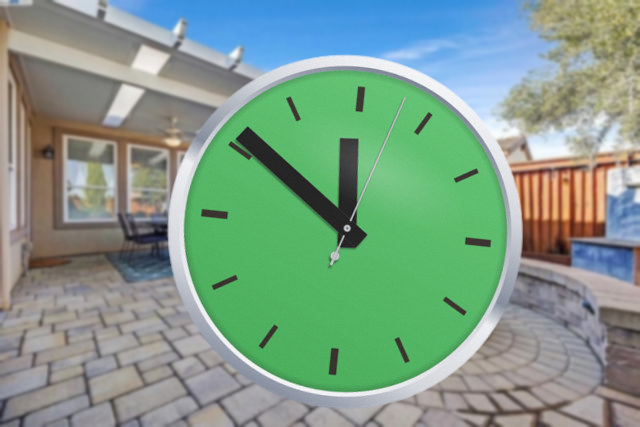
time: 11:51:03
